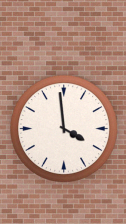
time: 3:59
